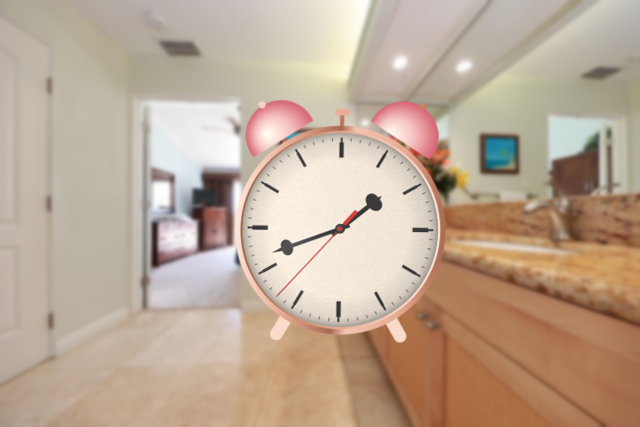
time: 1:41:37
